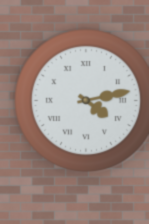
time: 4:13
